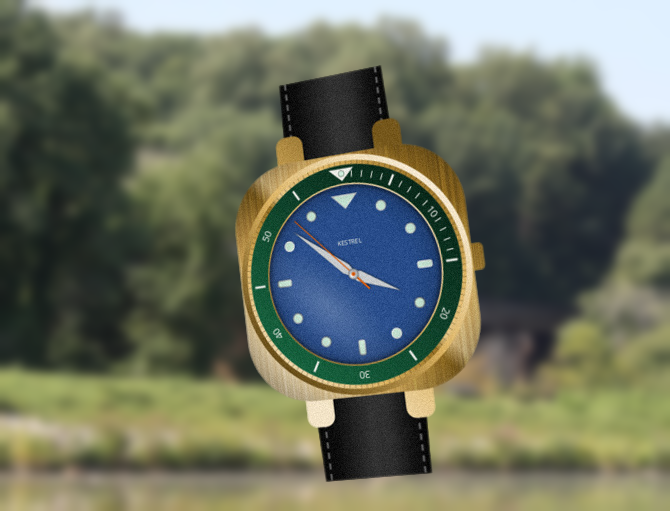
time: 3:51:53
